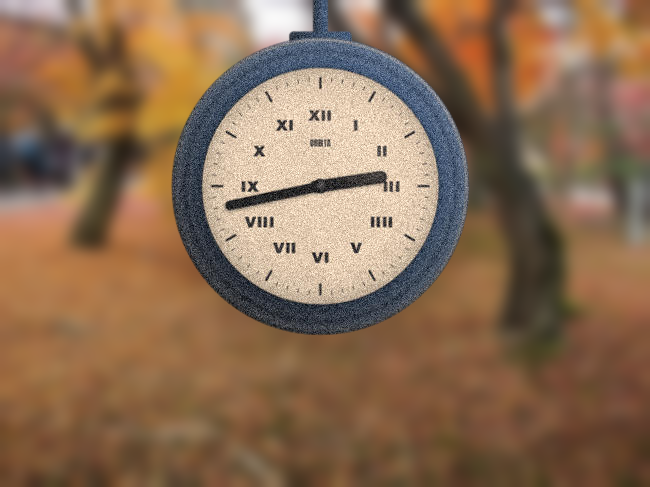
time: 2:43
